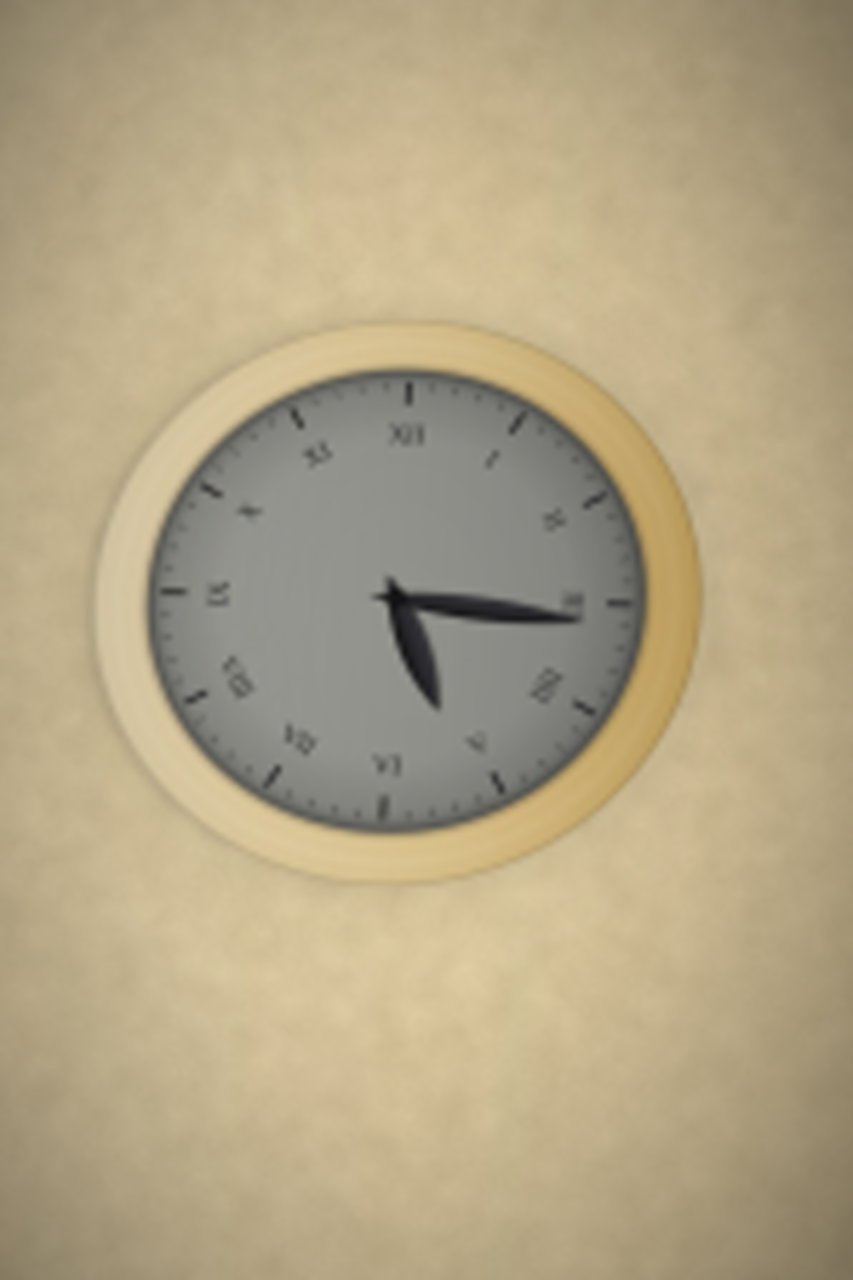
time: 5:16
